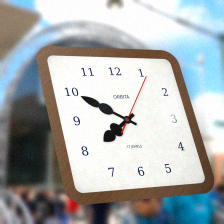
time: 7:50:06
